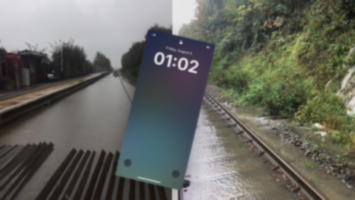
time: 1:02
